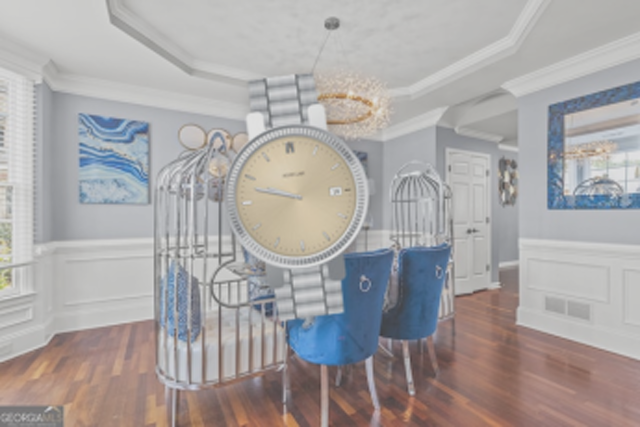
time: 9:48
